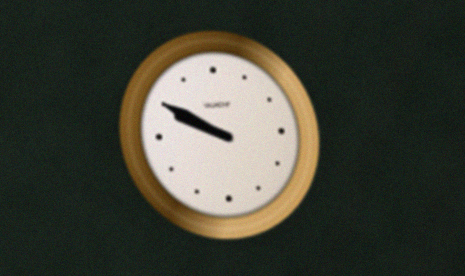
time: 9:50
